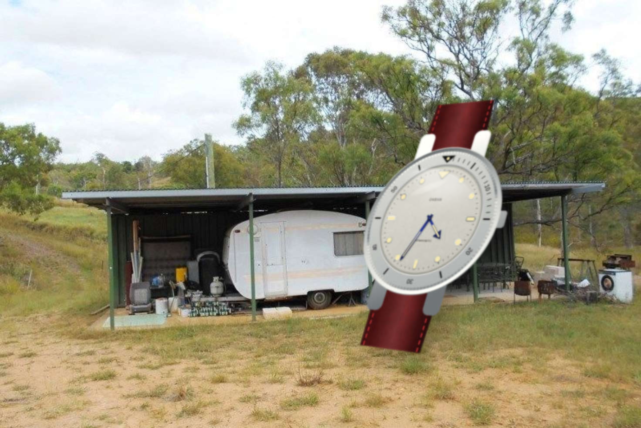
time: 4:34
